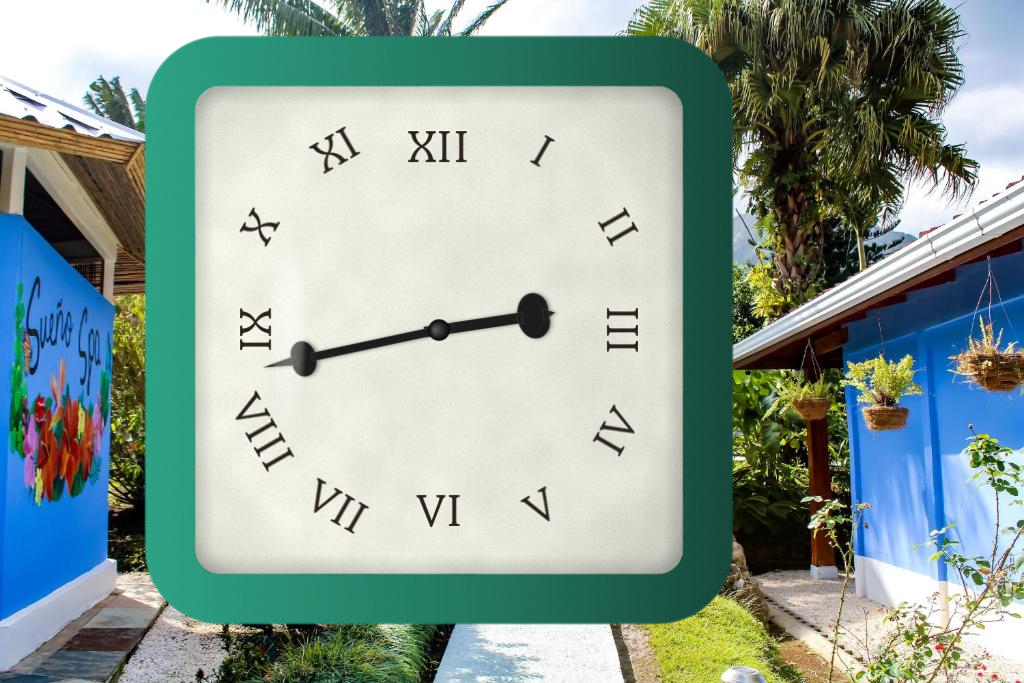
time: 2:43
